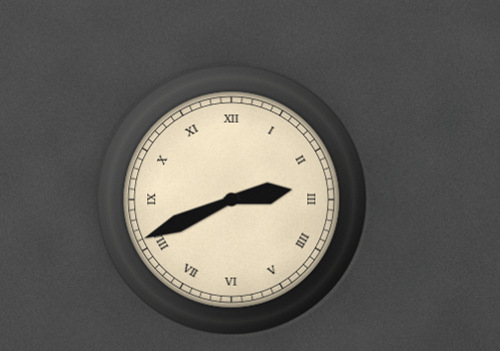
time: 2:41
